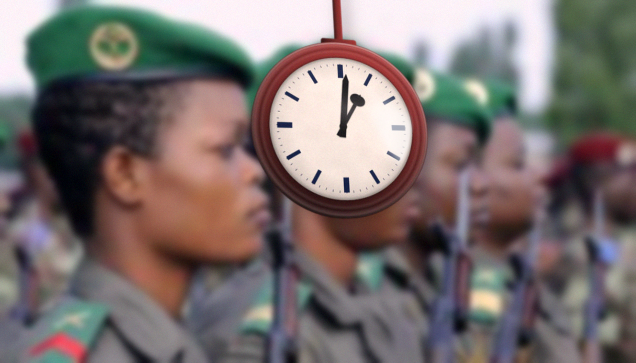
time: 1:01
